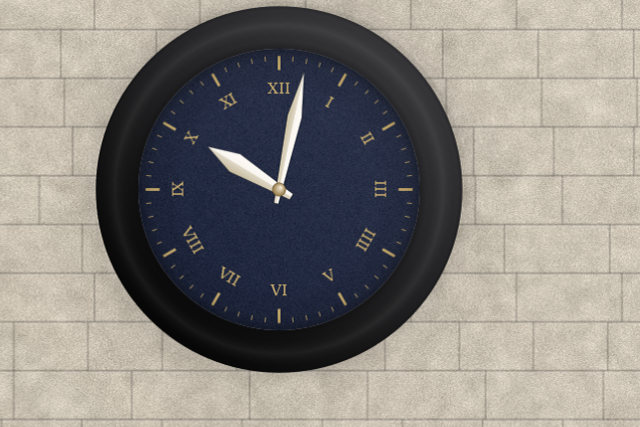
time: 10:02
